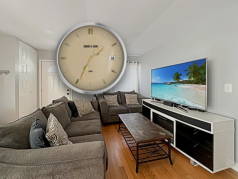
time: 1:34
